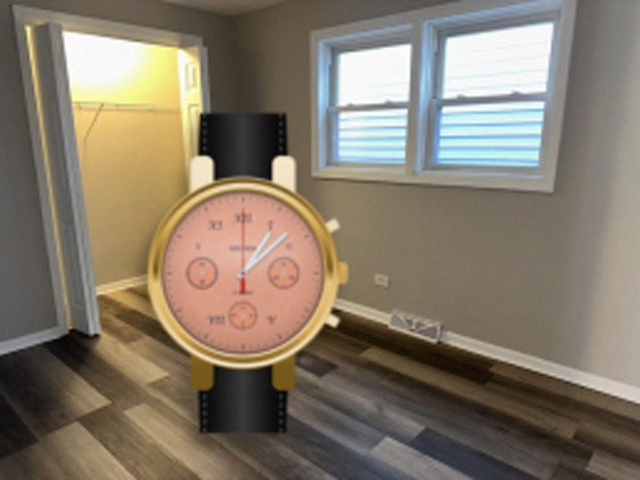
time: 1:08
